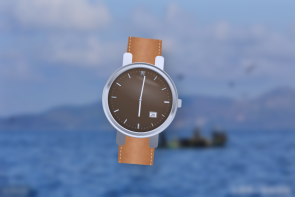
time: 6:01
